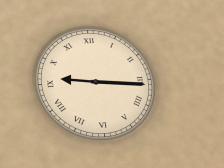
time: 9:16
